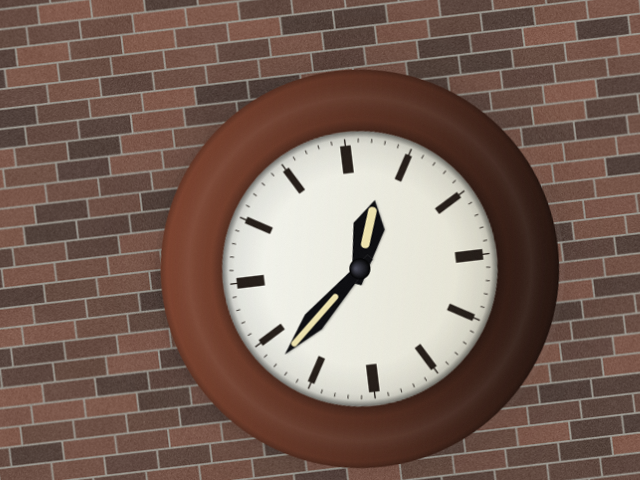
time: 12:38
